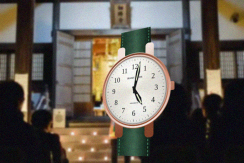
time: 5:02
